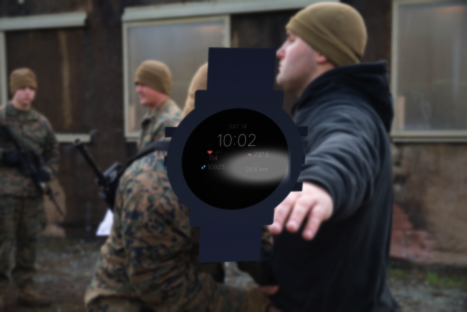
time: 10:02
